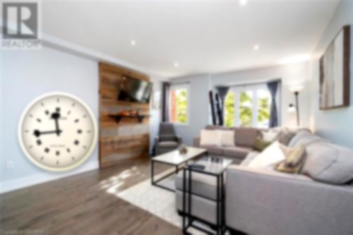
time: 11:44
